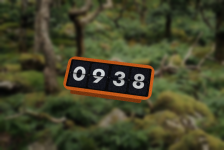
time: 9:38
